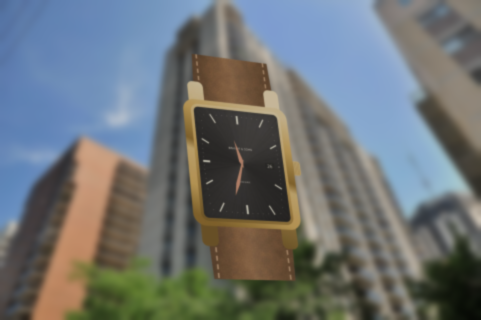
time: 11:33
